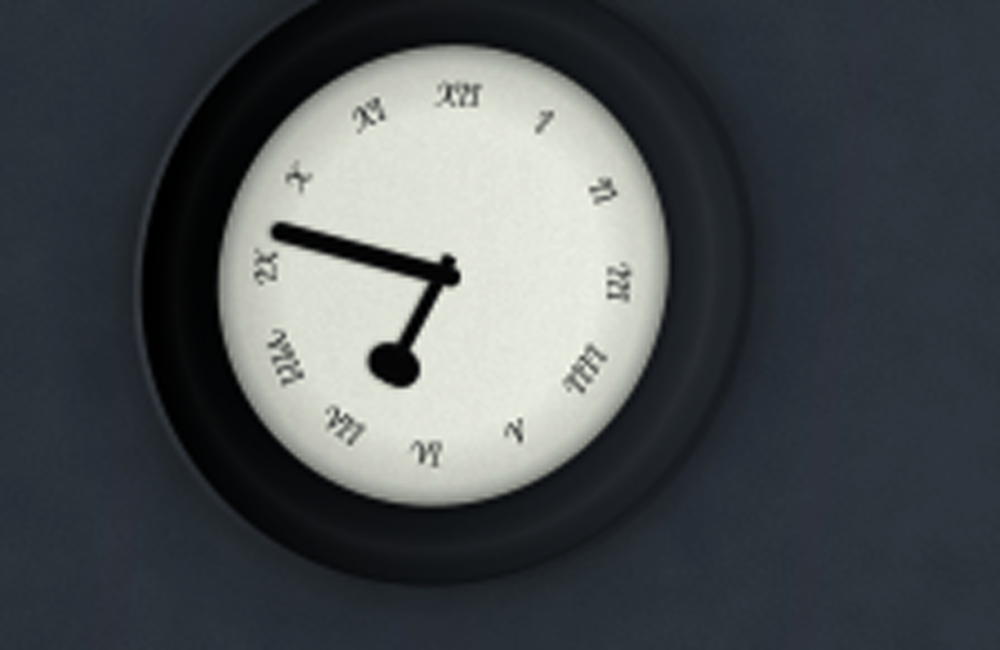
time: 6:47
